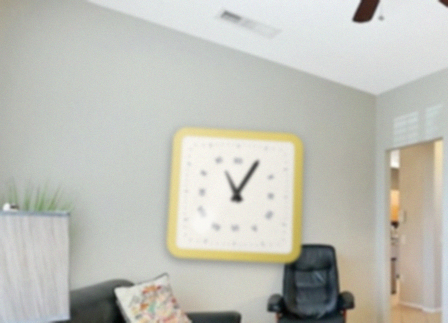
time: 11:05
